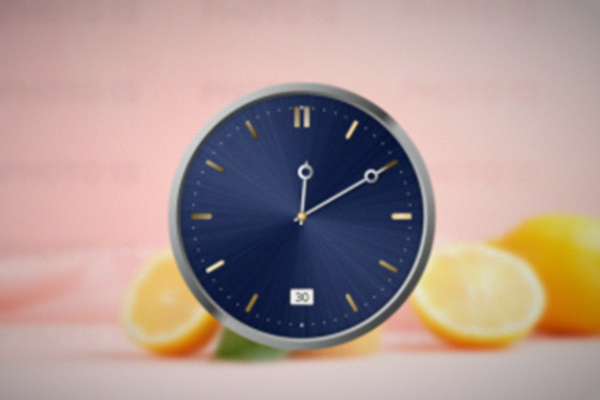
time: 12:10
